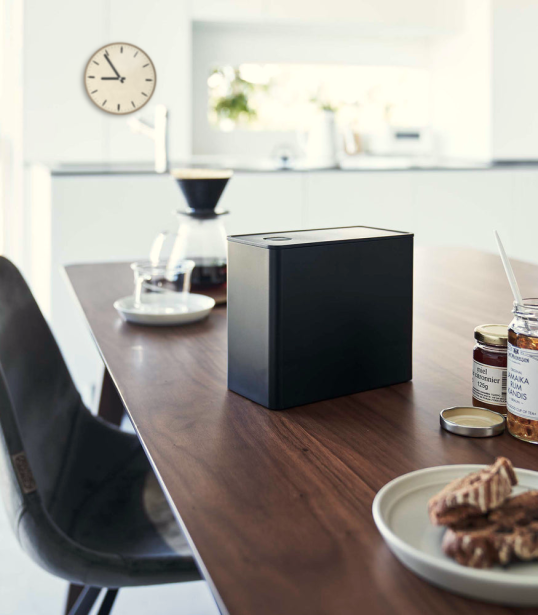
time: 8:54
